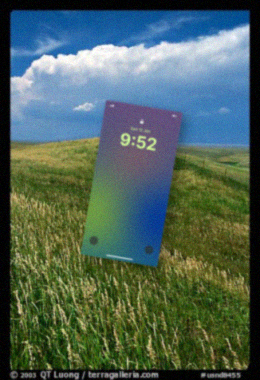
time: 9:52
